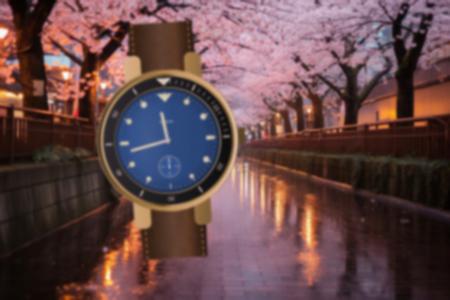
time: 11:43
